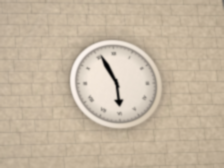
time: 5:56
